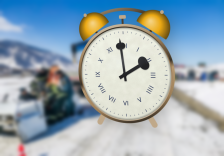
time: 1:59
